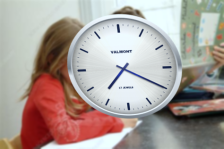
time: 7:20
